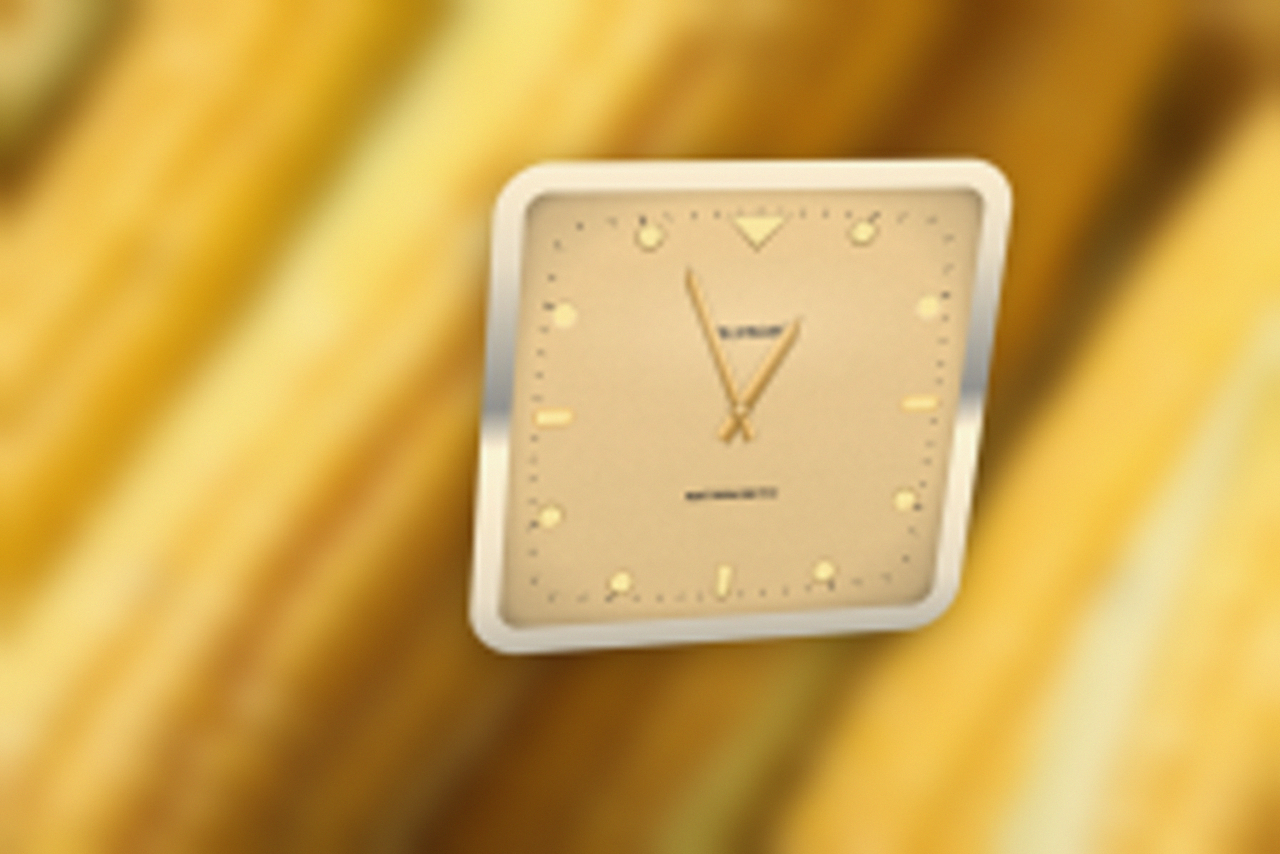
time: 12:56
